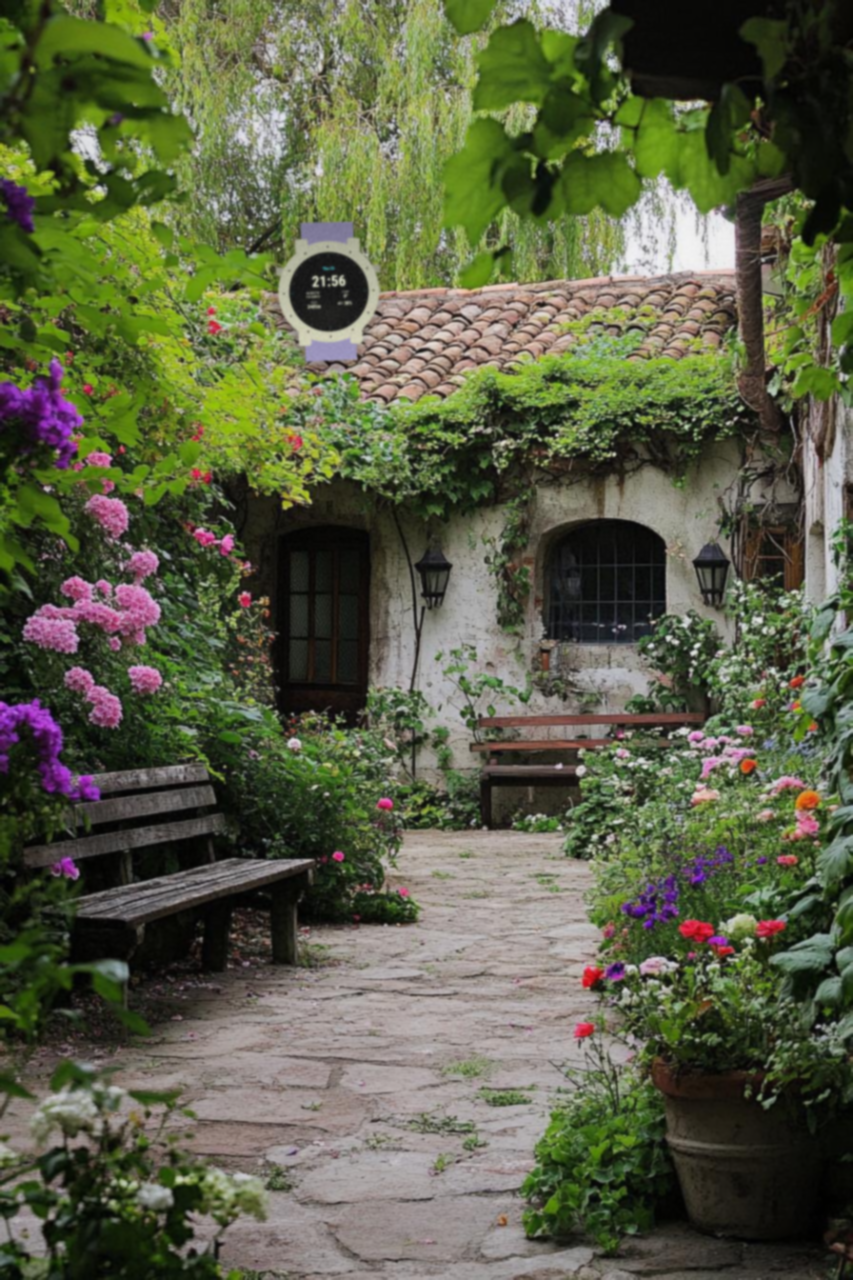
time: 21:56
